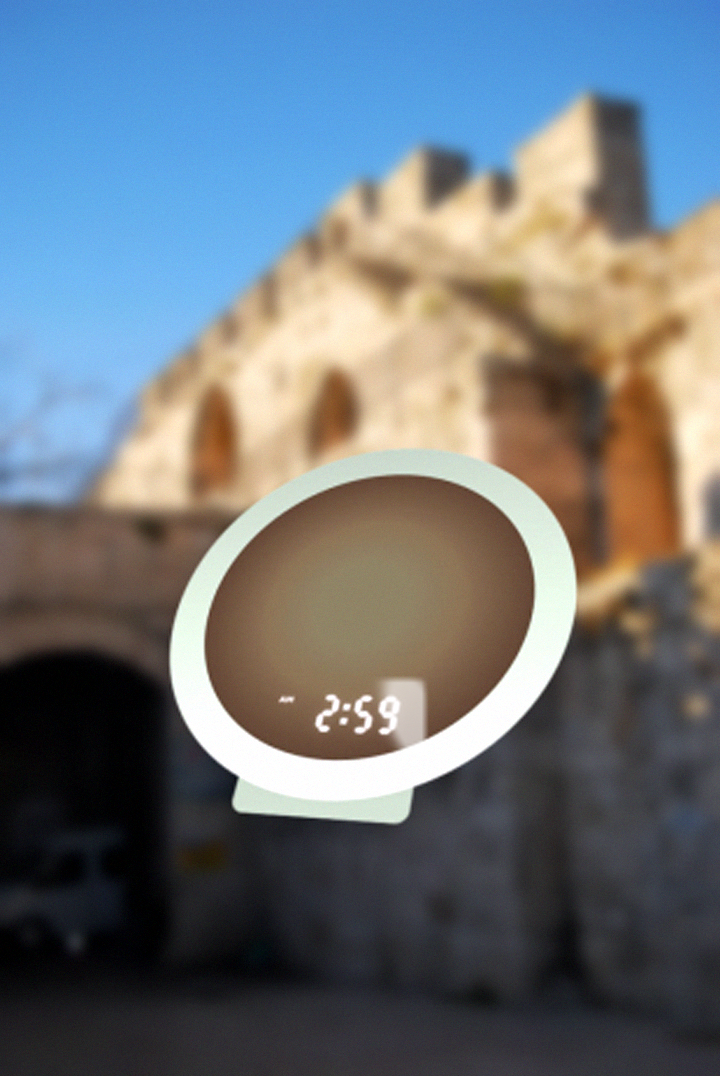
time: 2:59
